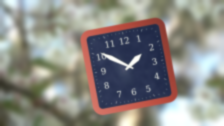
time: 1:51
